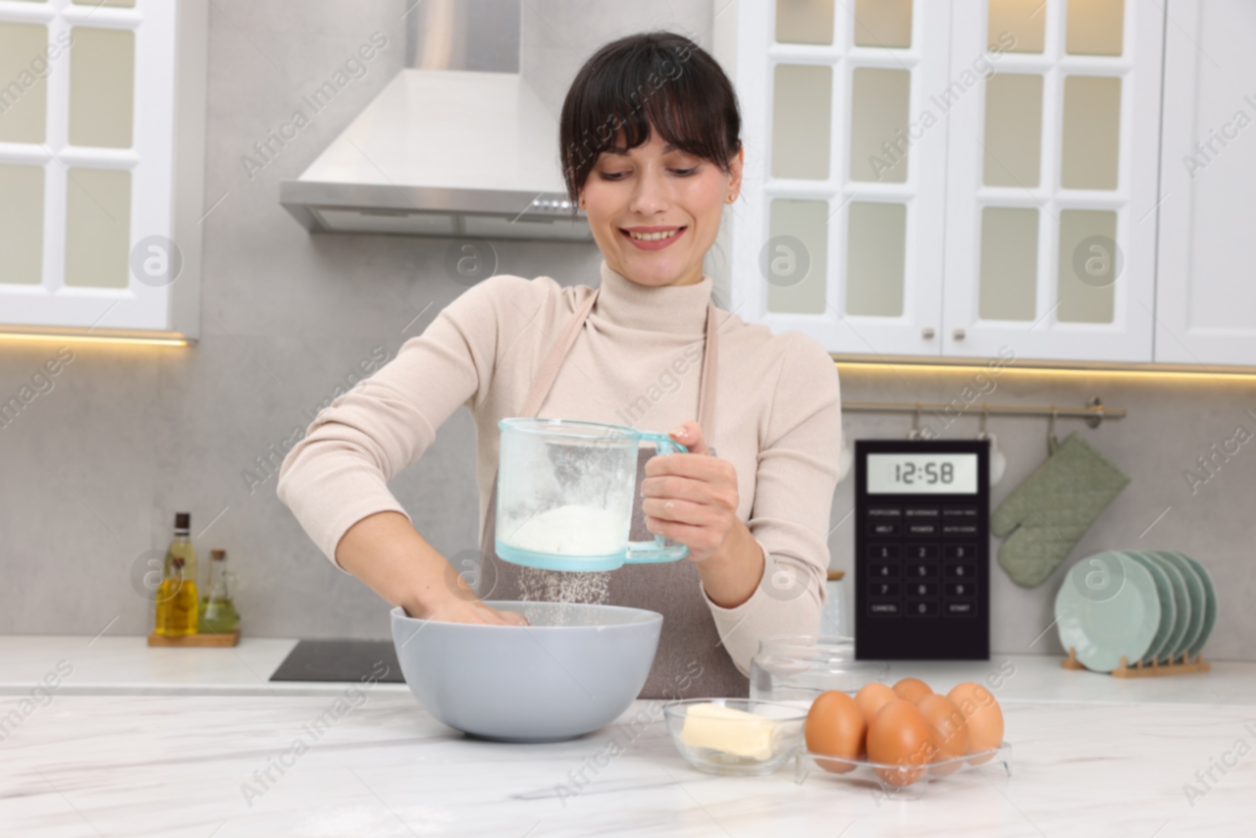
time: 12:58
